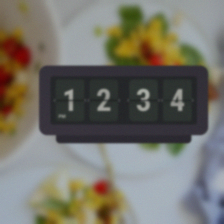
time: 12:34
